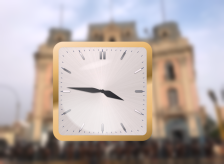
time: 3:46
